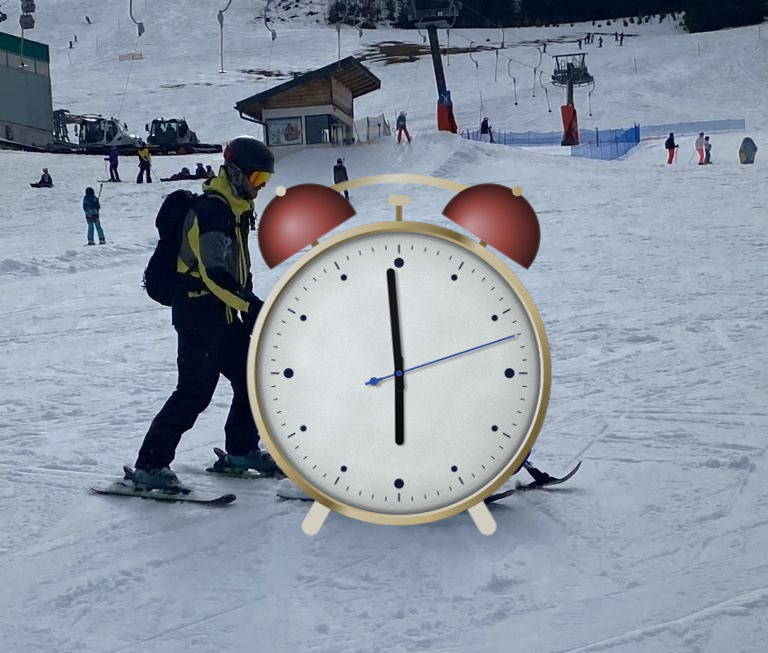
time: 5:59:12
